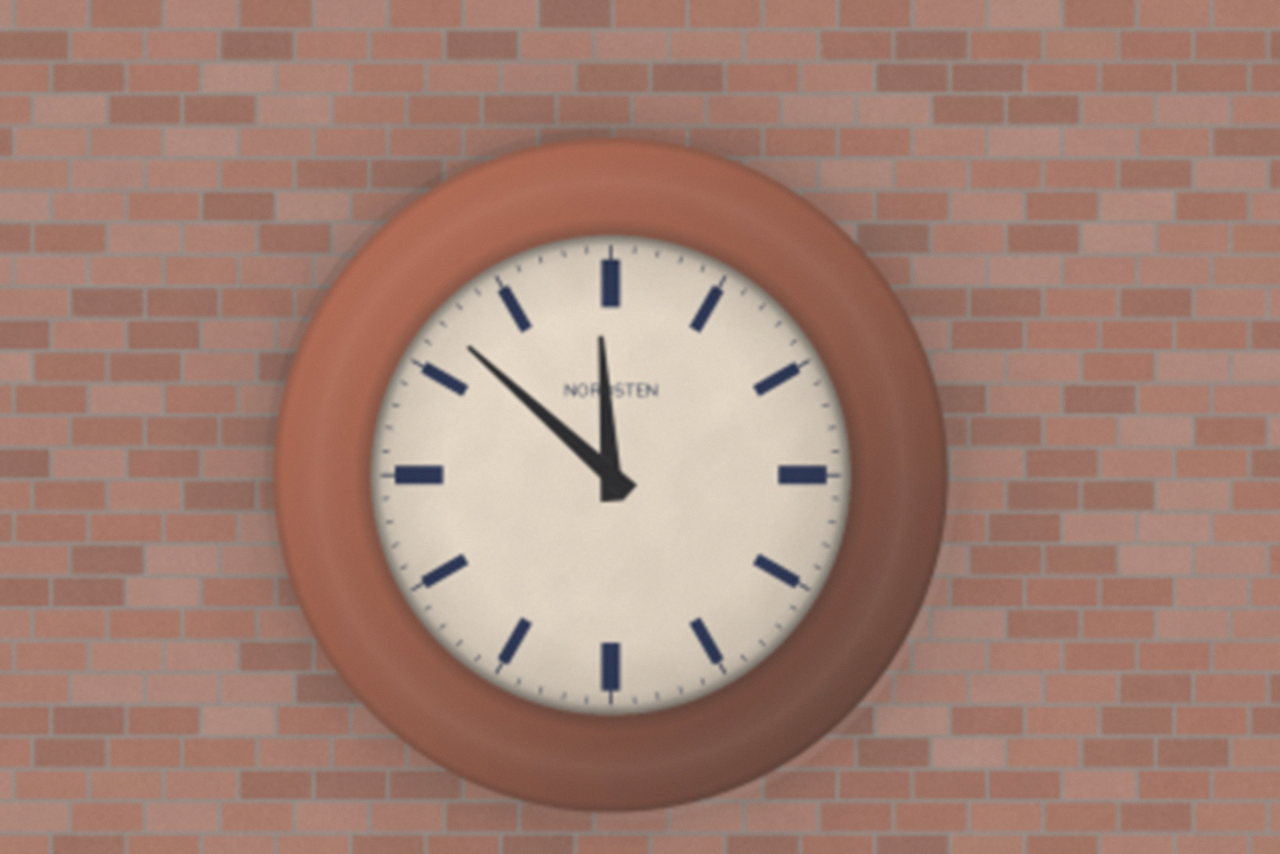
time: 11:52
